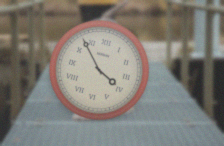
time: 3:53
